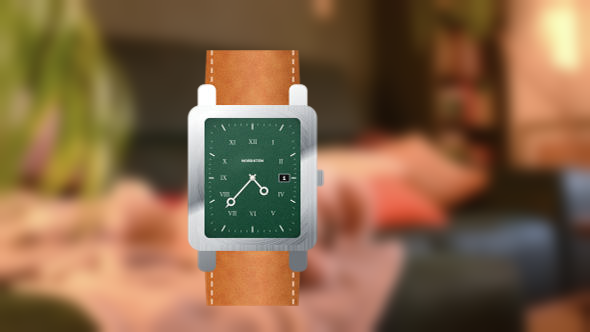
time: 4:37
